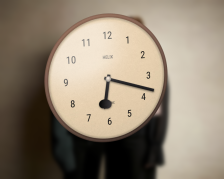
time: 6:18
